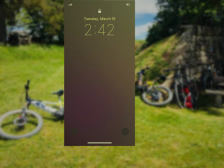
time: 2:42
